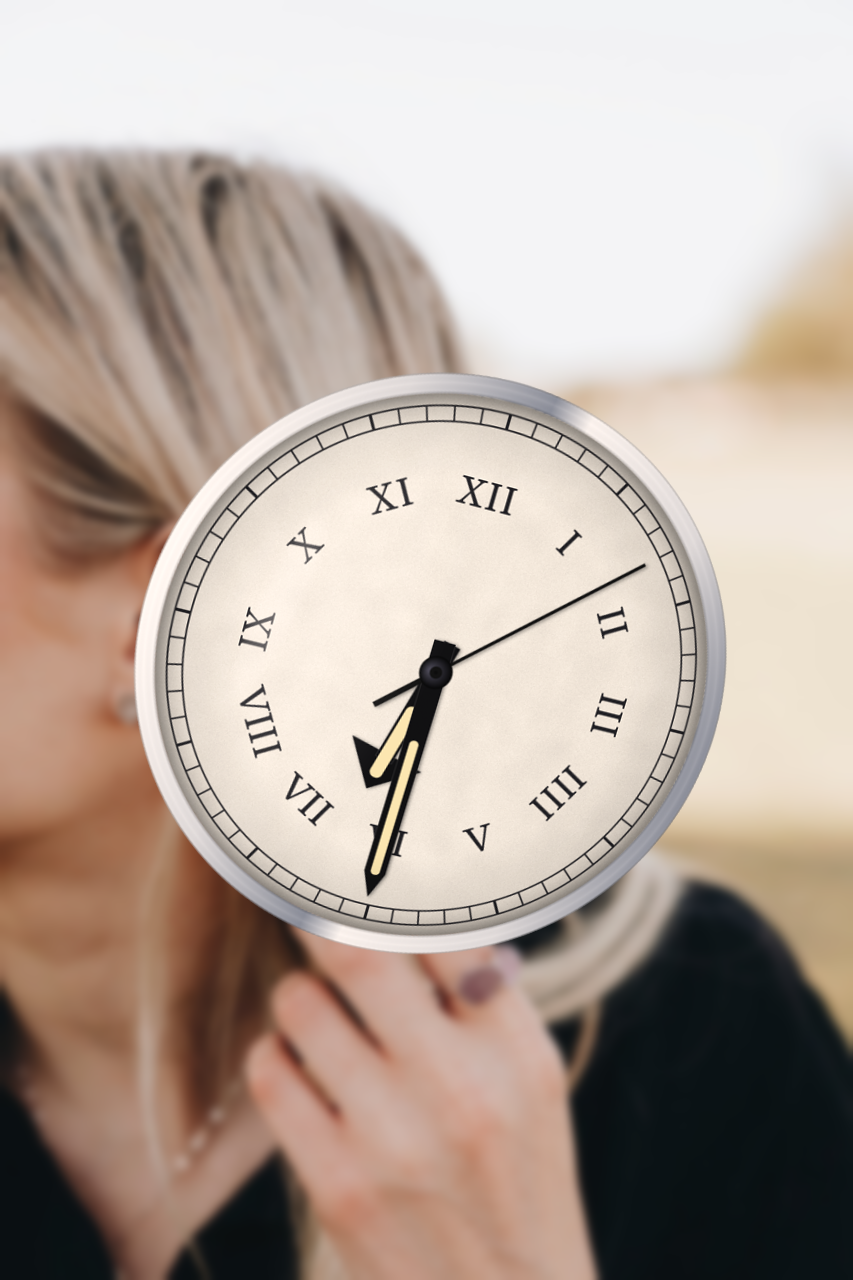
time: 6:30:08
